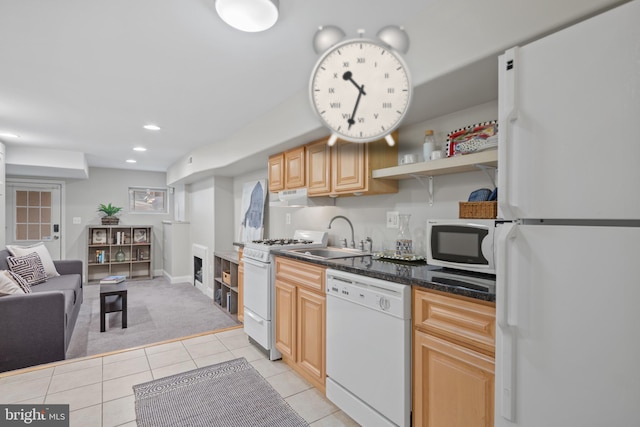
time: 10:33
